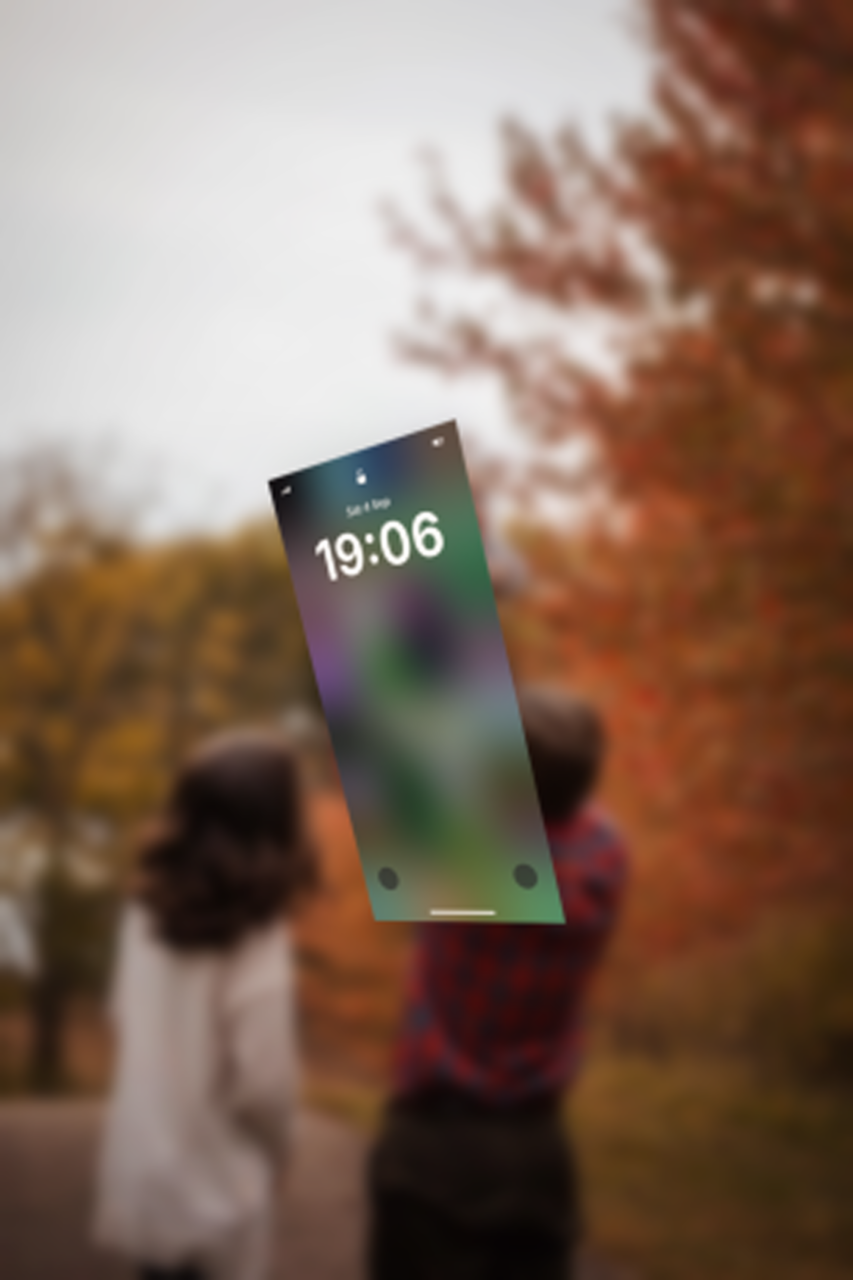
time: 19:06
